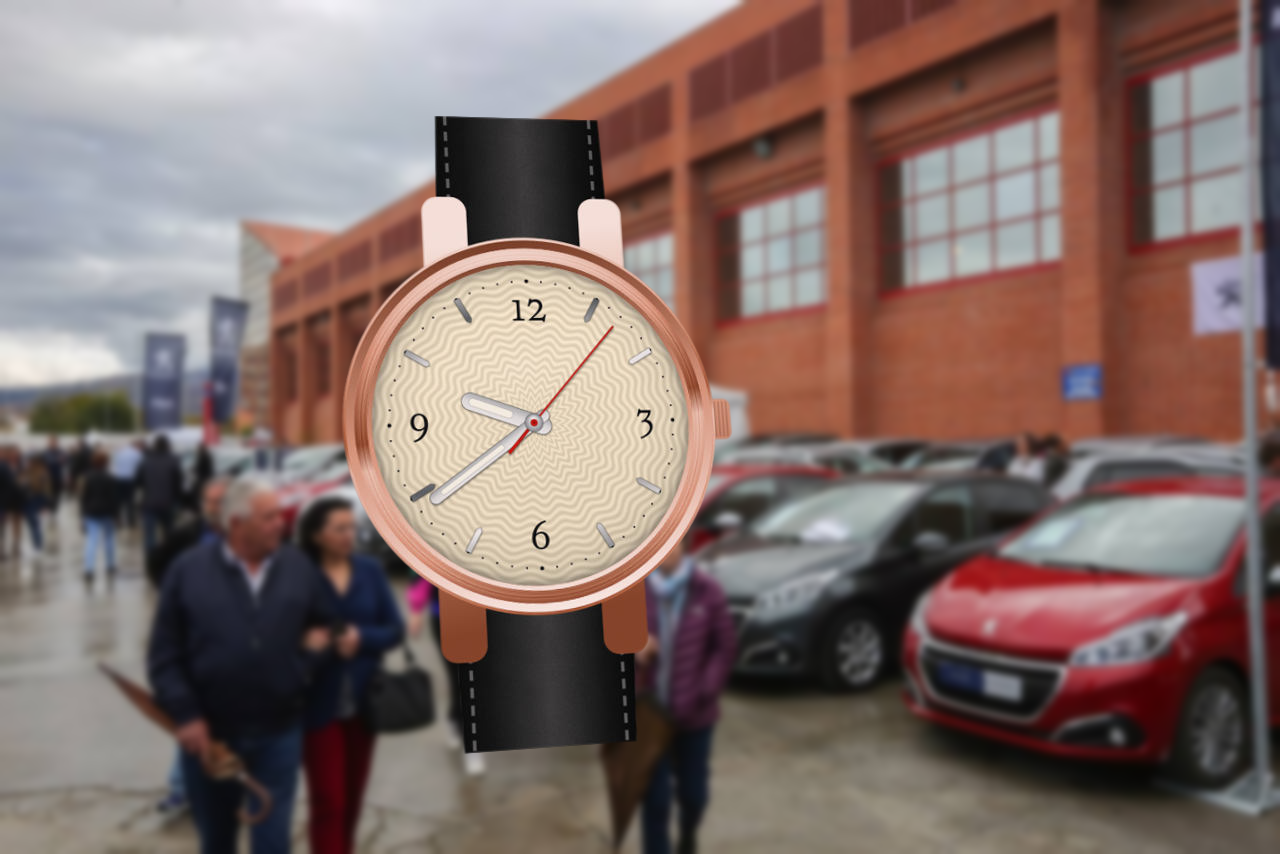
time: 9:39:07
